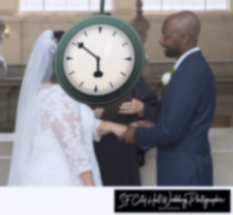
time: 5:51
